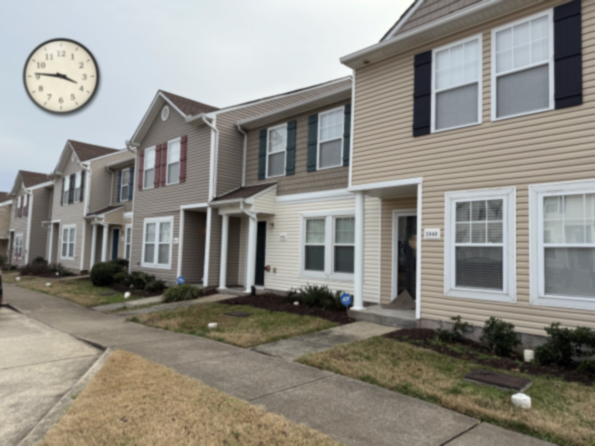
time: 3:46
